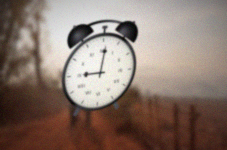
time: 9:01
